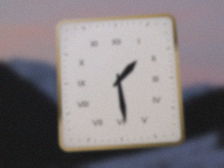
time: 1:29
